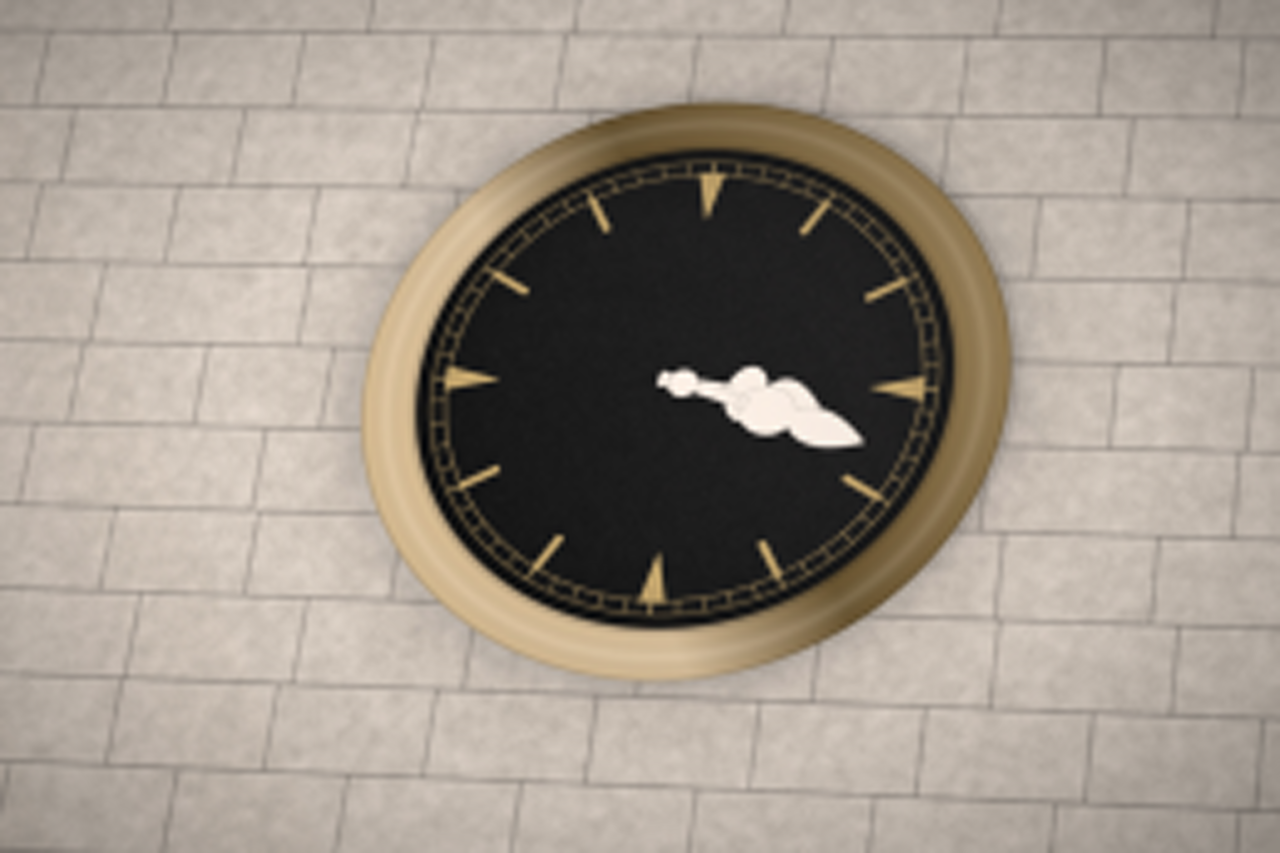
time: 3:18
